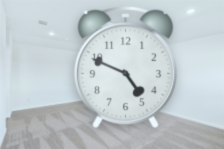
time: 4:49
